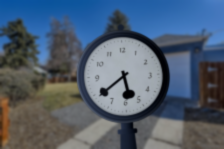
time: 5:39
